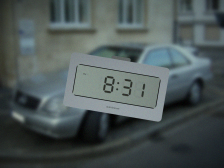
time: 8:31
